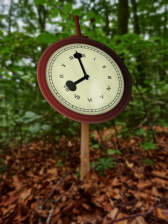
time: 7:58
